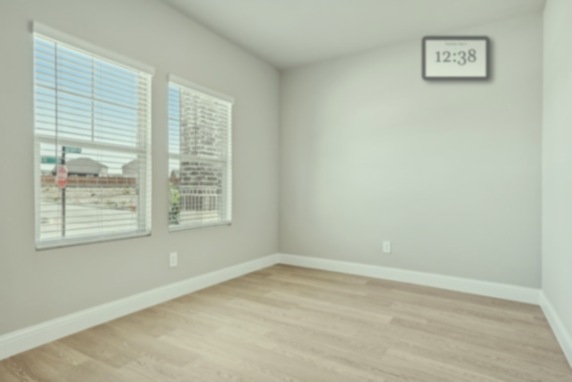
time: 12:38
